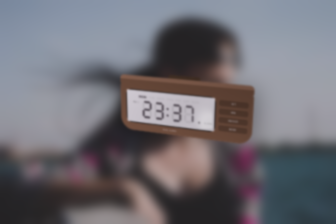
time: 23:37
